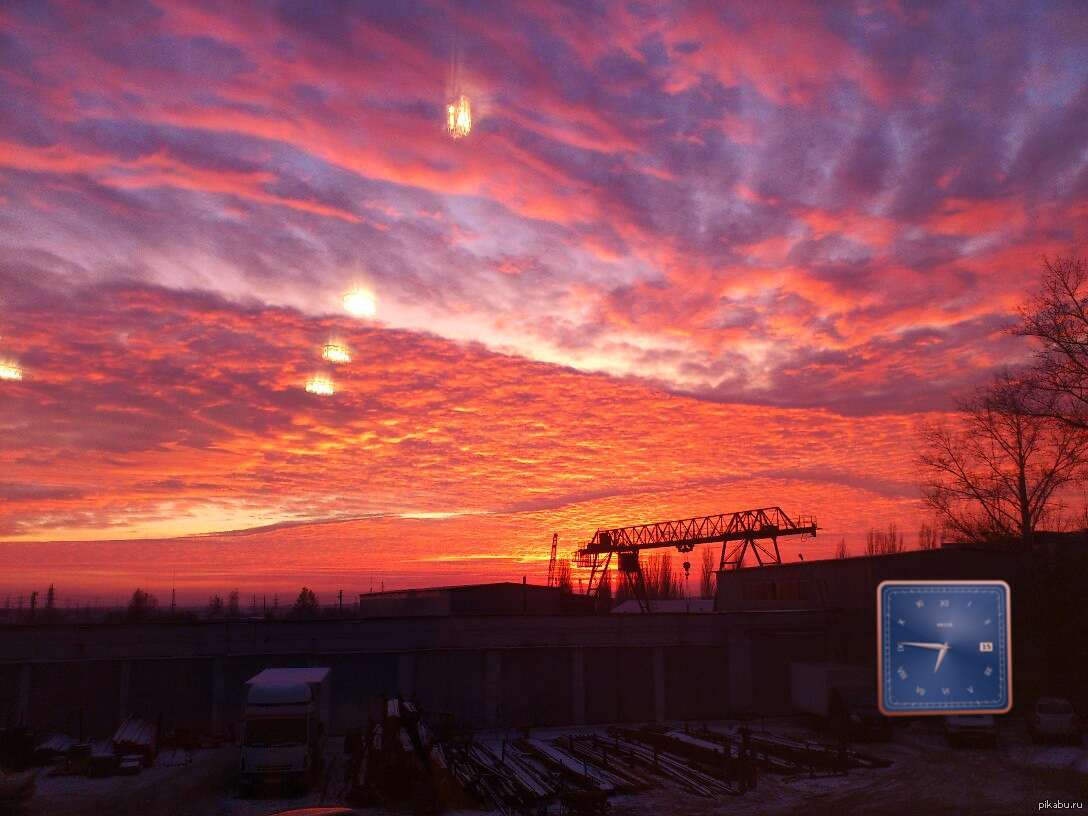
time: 6:46
